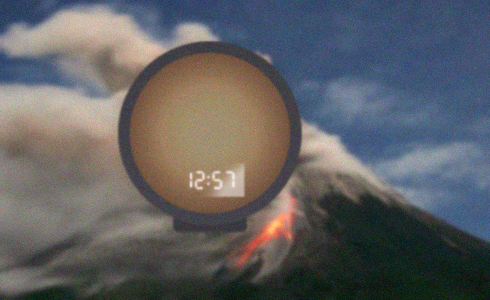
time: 12:57
